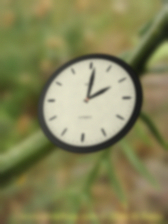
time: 2:01
